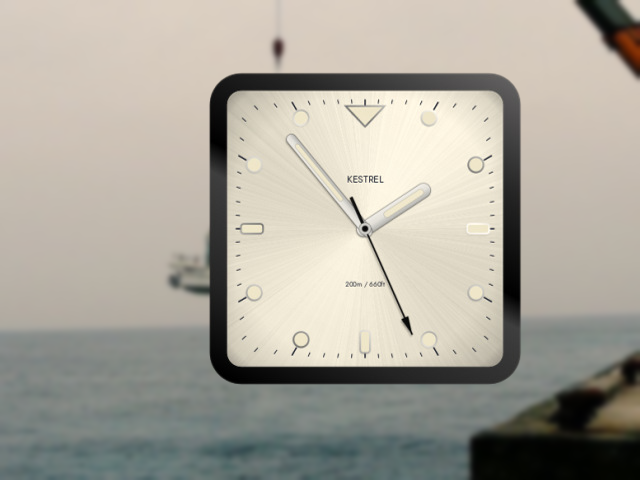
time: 1:53:26
